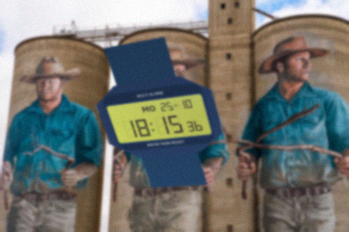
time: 18:15
